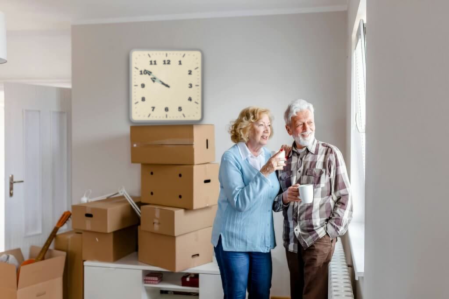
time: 9:51
